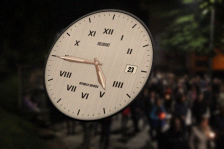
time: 4:45
